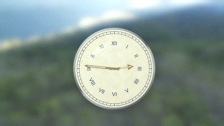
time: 2:46
